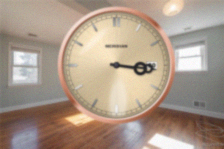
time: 3:16
